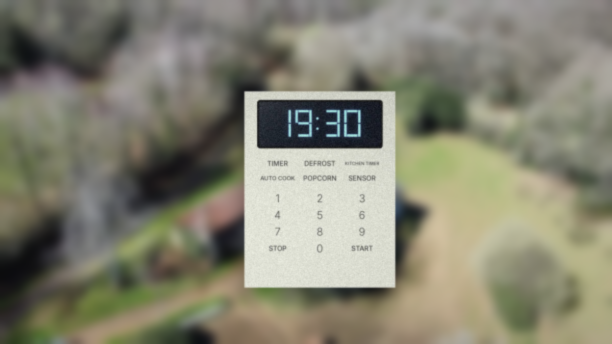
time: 19:30
